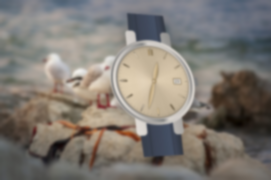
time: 12:33
